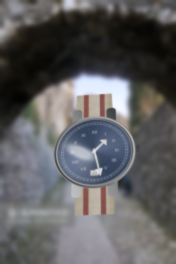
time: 1:28
